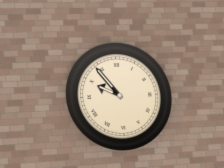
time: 9:54
